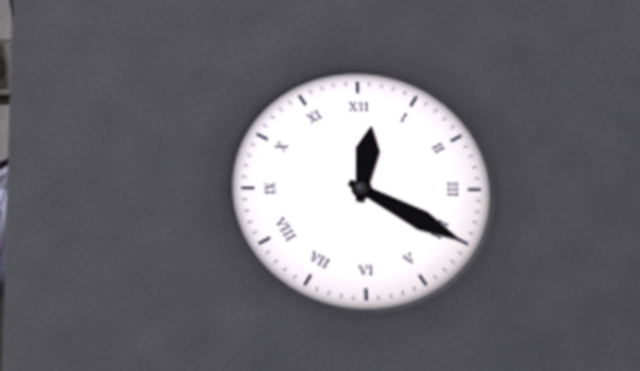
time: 12:20
